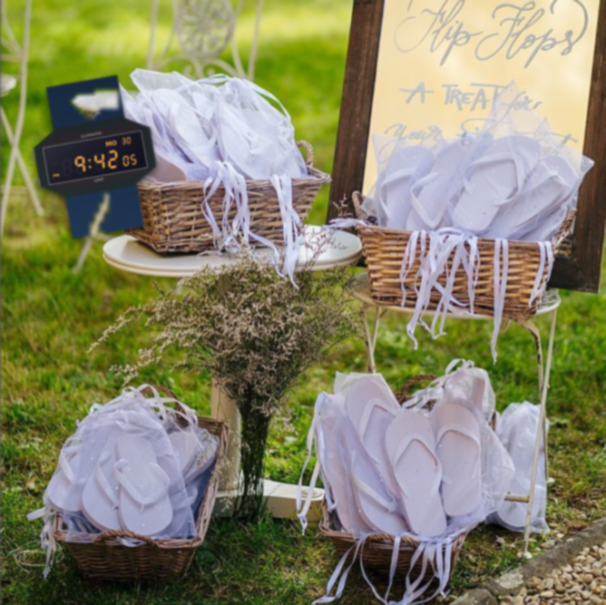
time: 9:42
